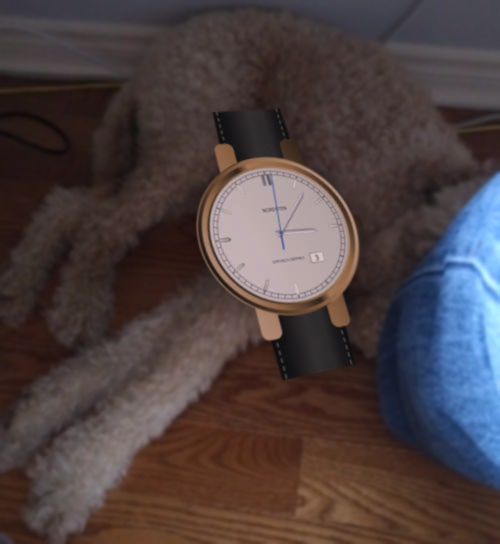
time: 3:07:01
